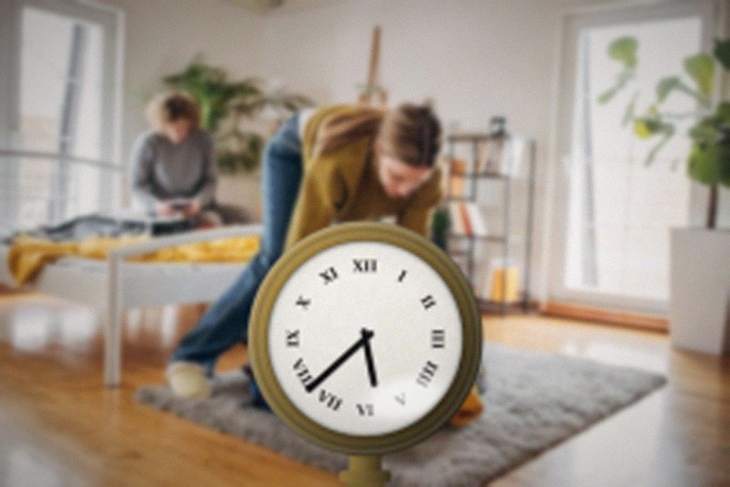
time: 5:38
